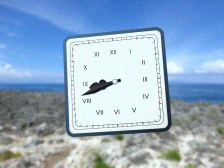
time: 8:42
